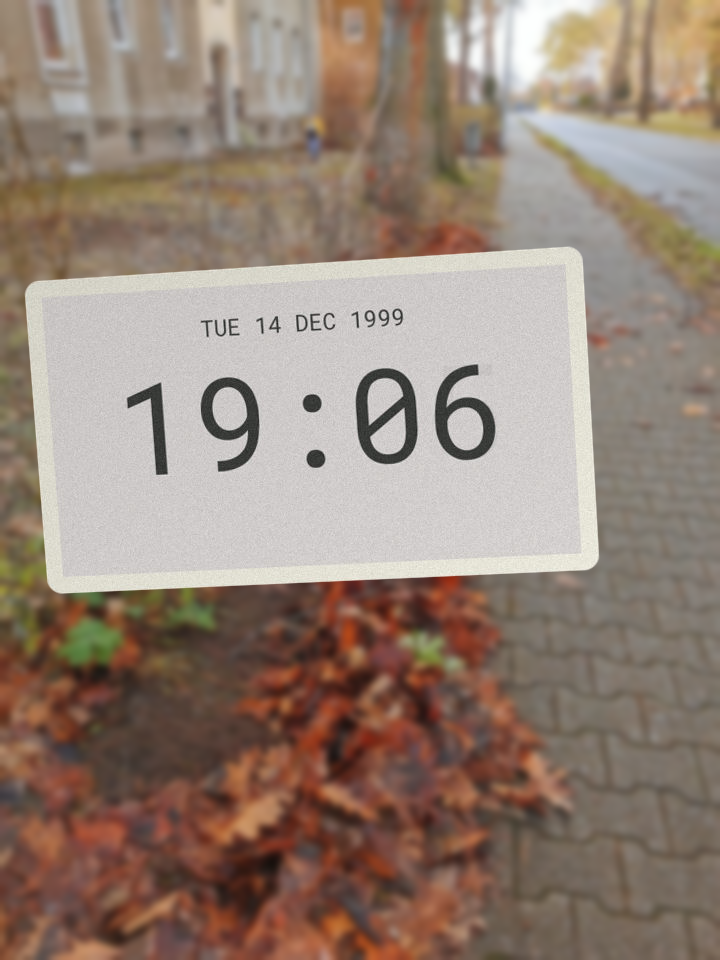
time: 19:06
